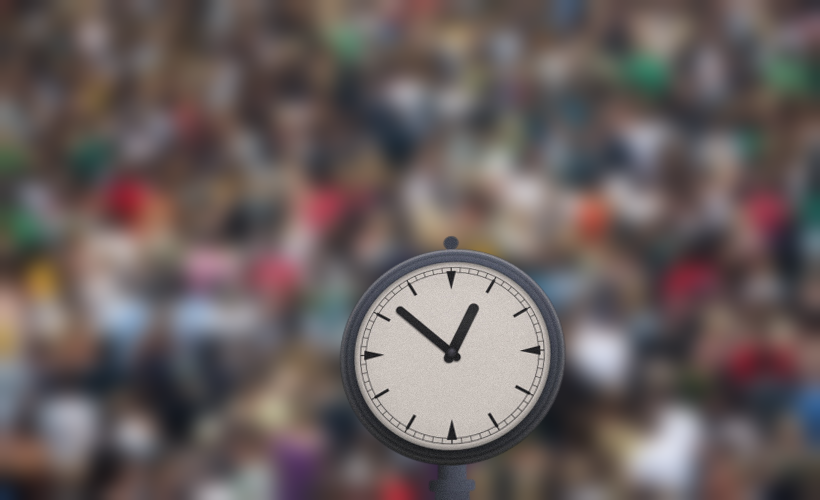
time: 12:52
